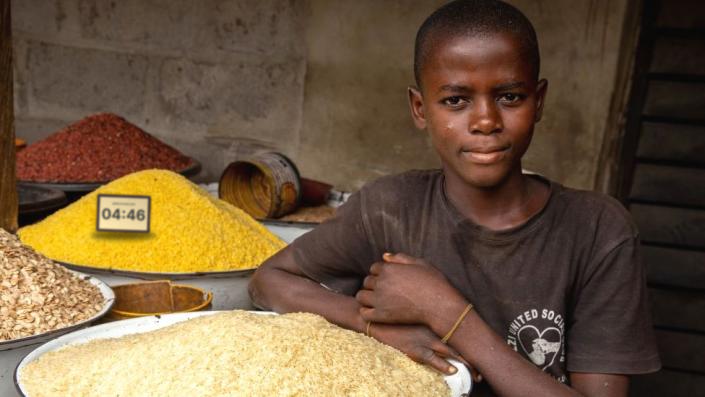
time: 4:46
